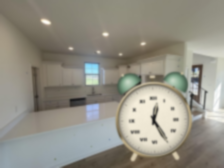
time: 12:25
